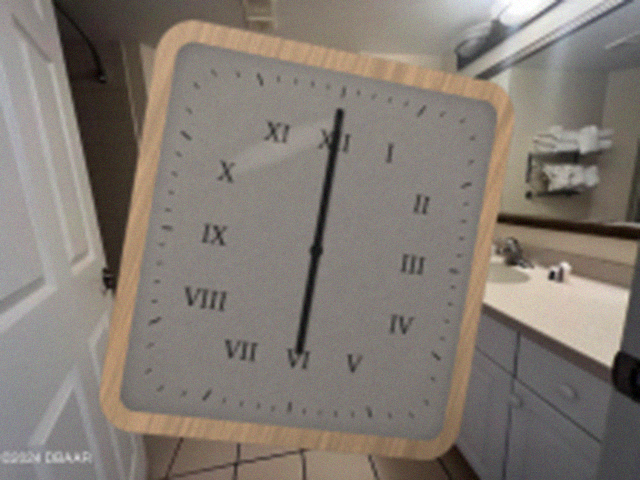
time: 6:00
